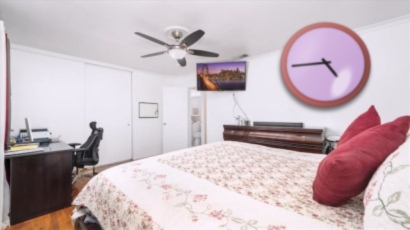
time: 4:44
